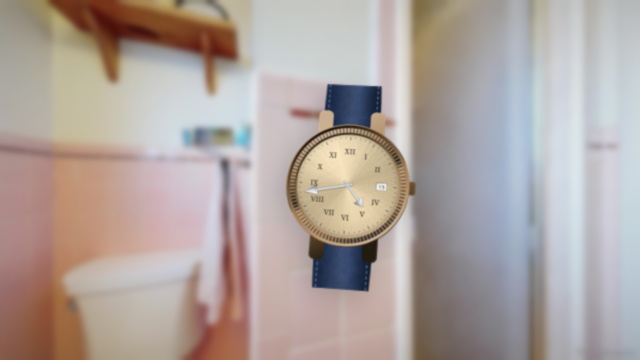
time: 4:43
